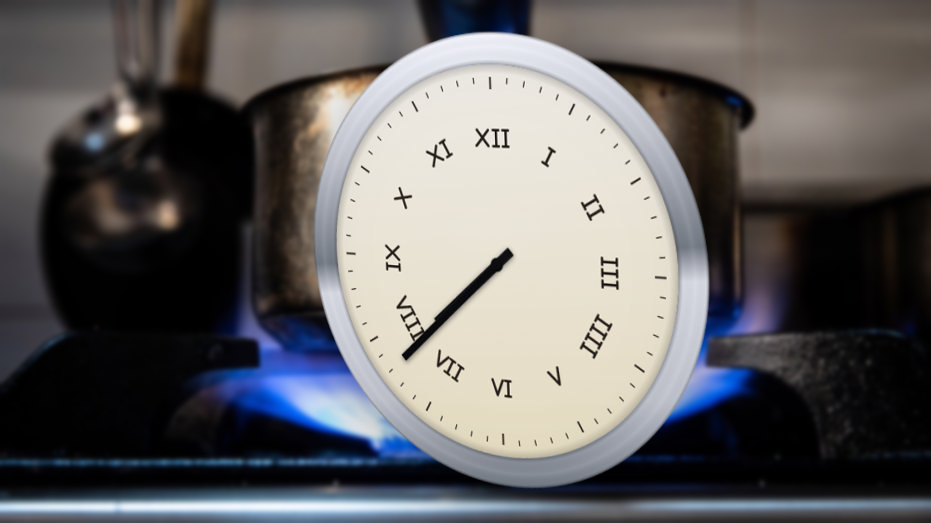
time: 7:38
